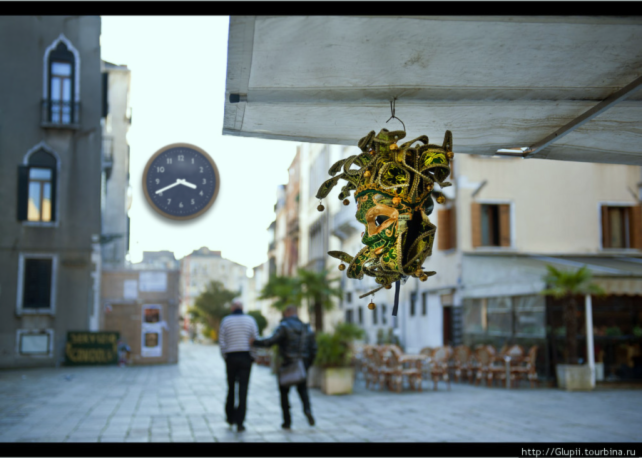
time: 3:41
